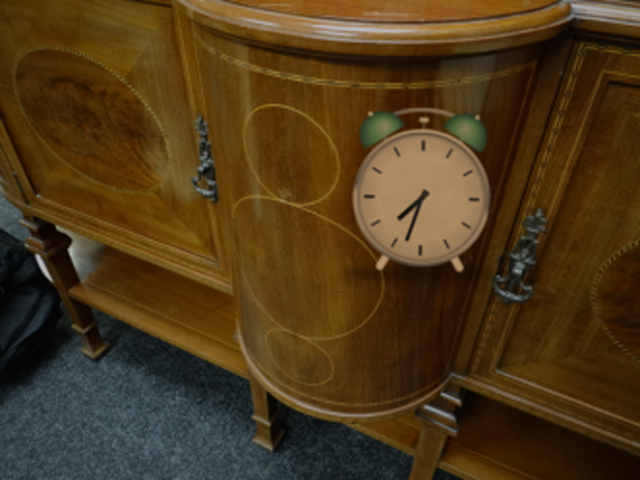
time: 7:33
